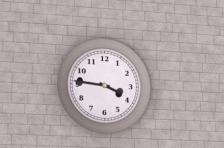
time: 3:46
